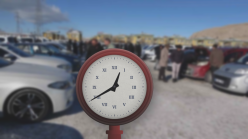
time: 12:40
